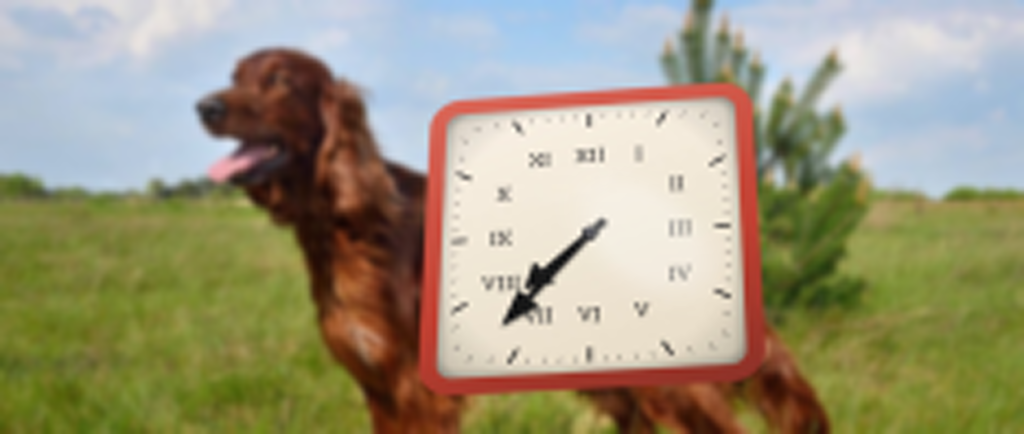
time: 7:37
